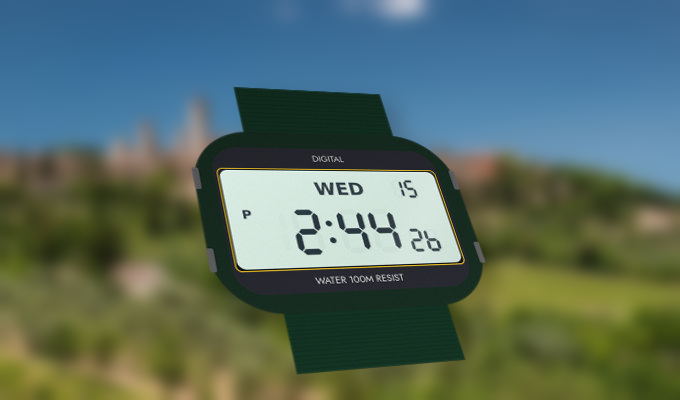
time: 2:44:26
